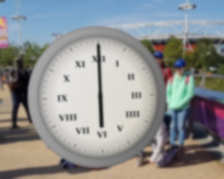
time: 6:00
